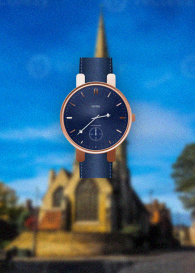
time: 2:38
